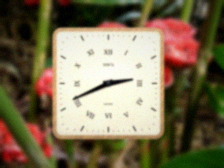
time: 2:41
